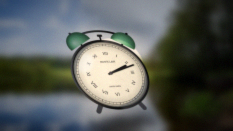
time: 2:12
